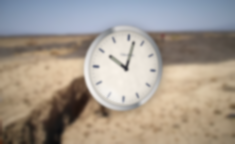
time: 10:02
